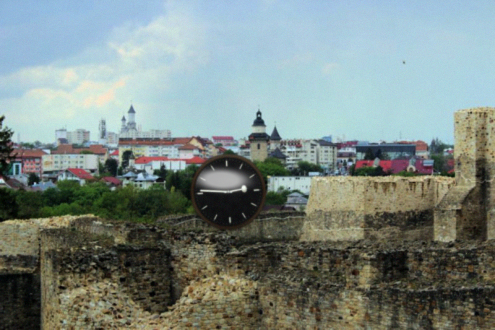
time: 2:46
